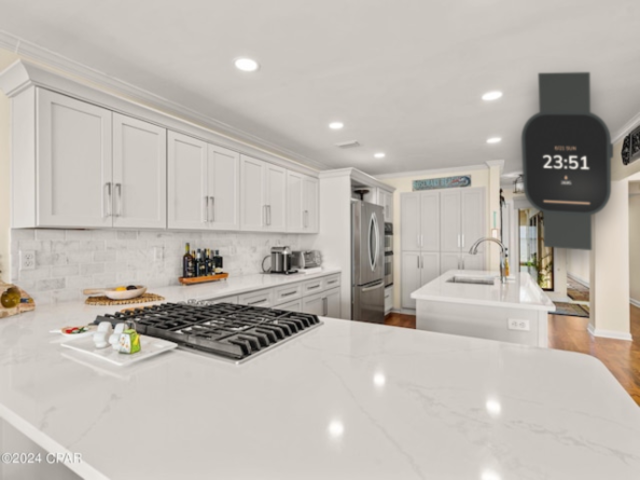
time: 23:51
